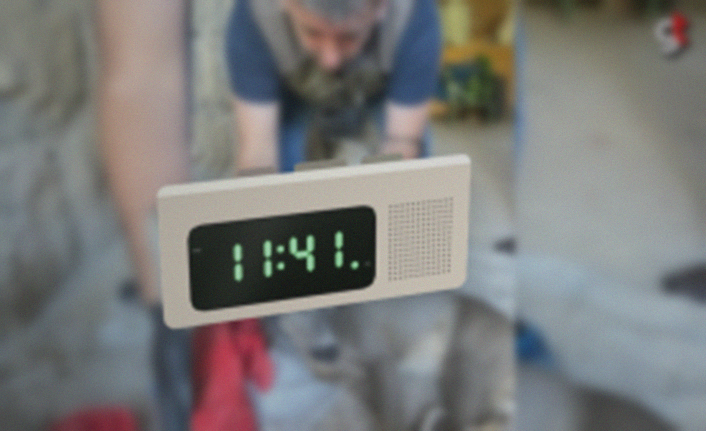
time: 11:41
